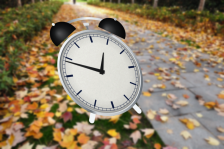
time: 12:49
